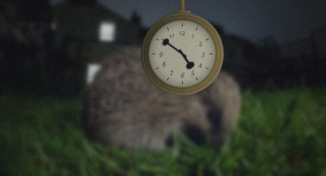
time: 4:51
